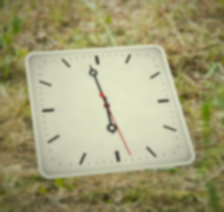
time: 5:58:28
